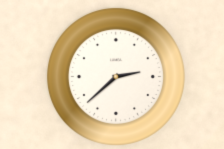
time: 2:38
